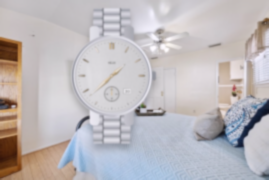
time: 1:38
